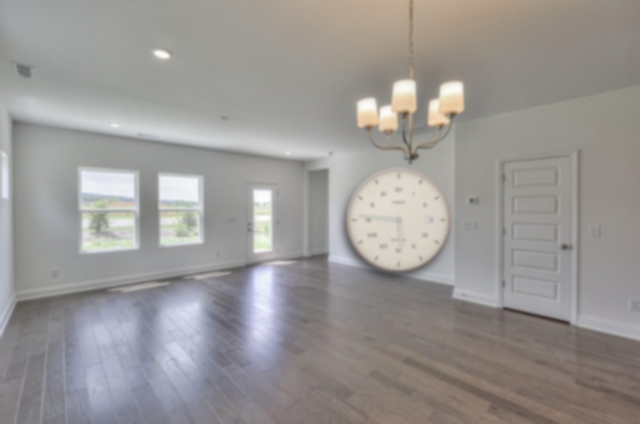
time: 5:46
